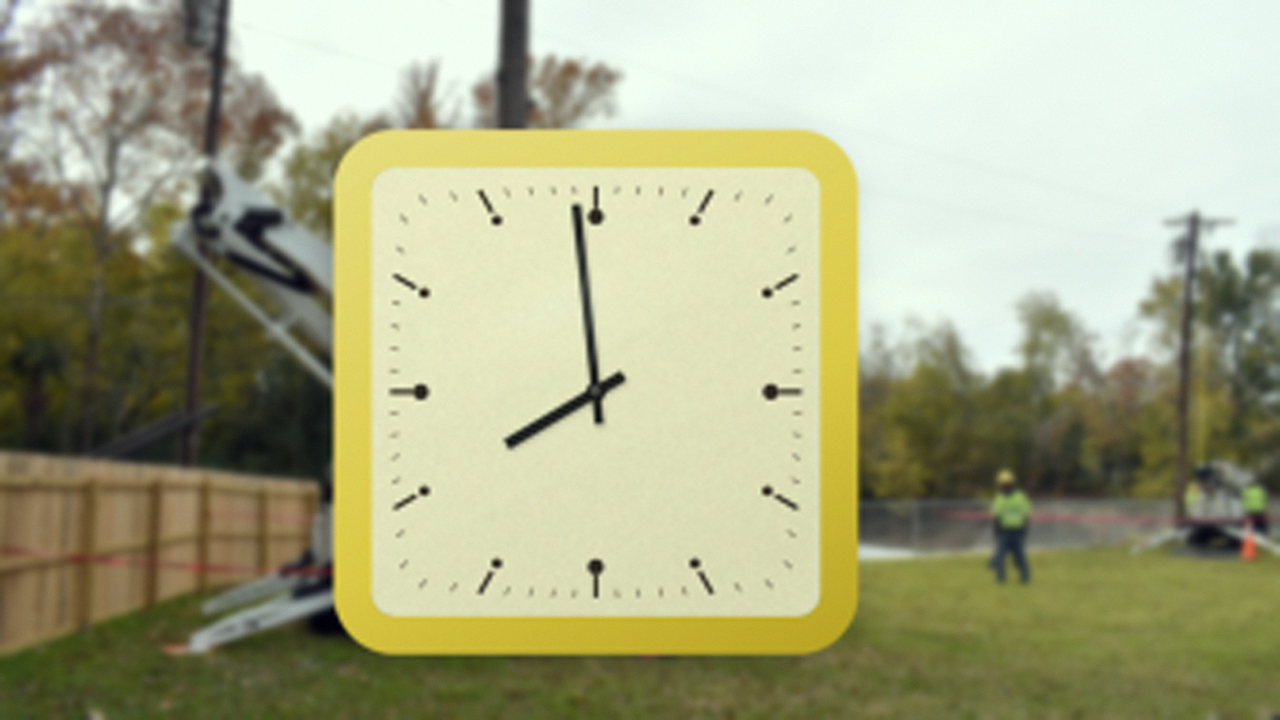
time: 7:59
